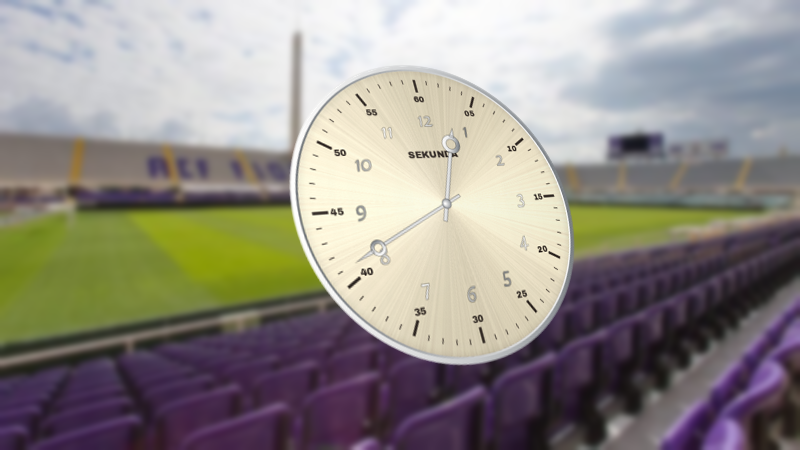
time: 12:41
